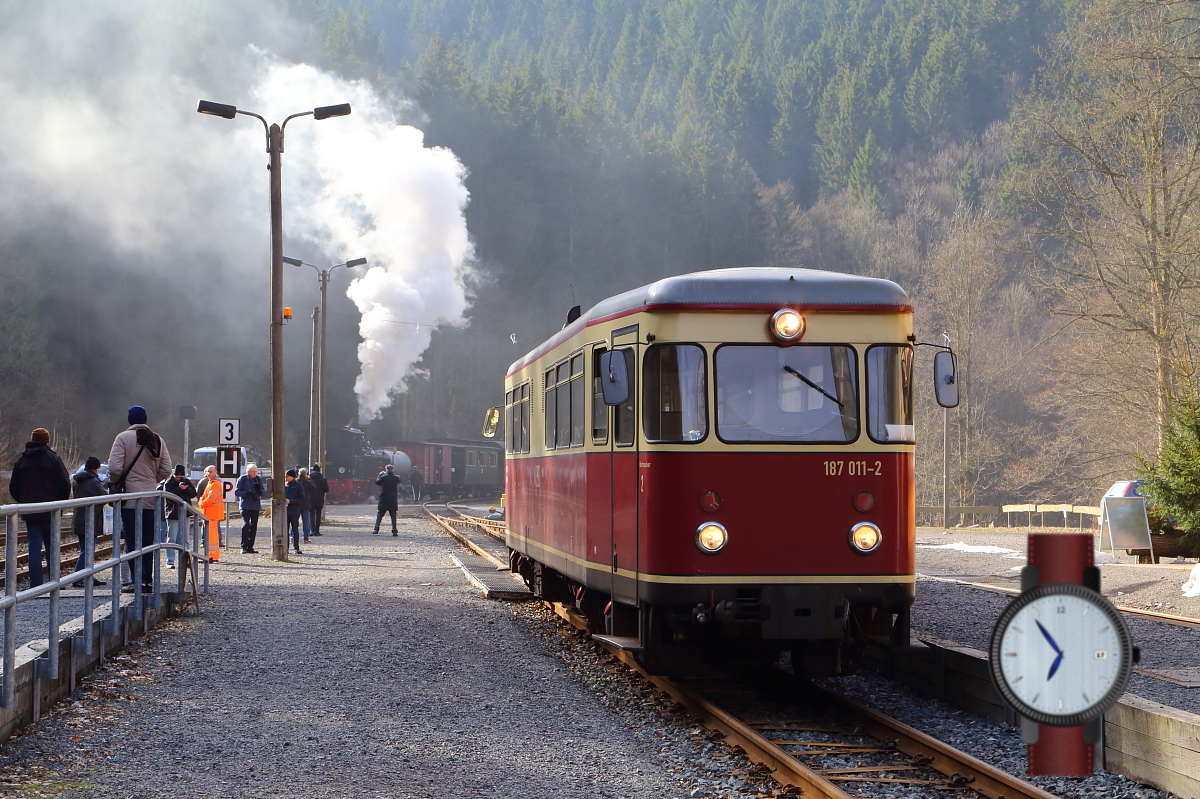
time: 6:54
